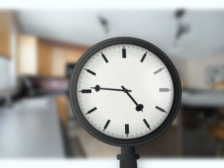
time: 4:46
